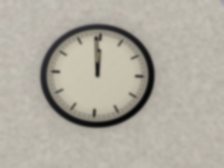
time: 11:59
